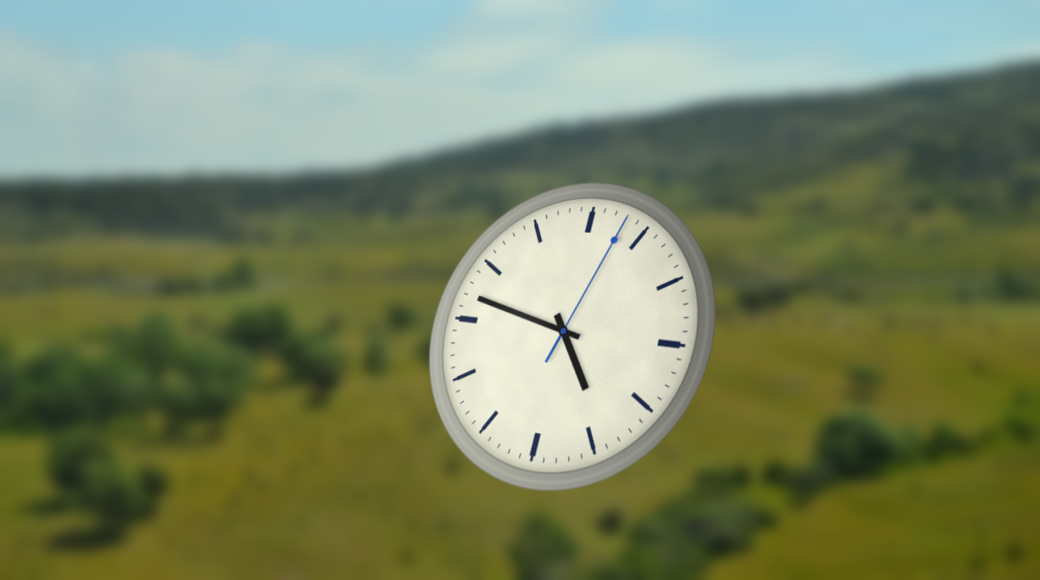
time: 4:47:03
